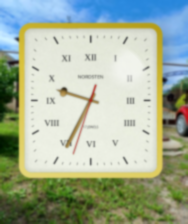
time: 9:34:33
